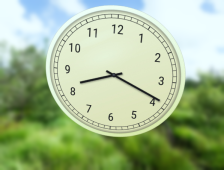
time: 8:19
